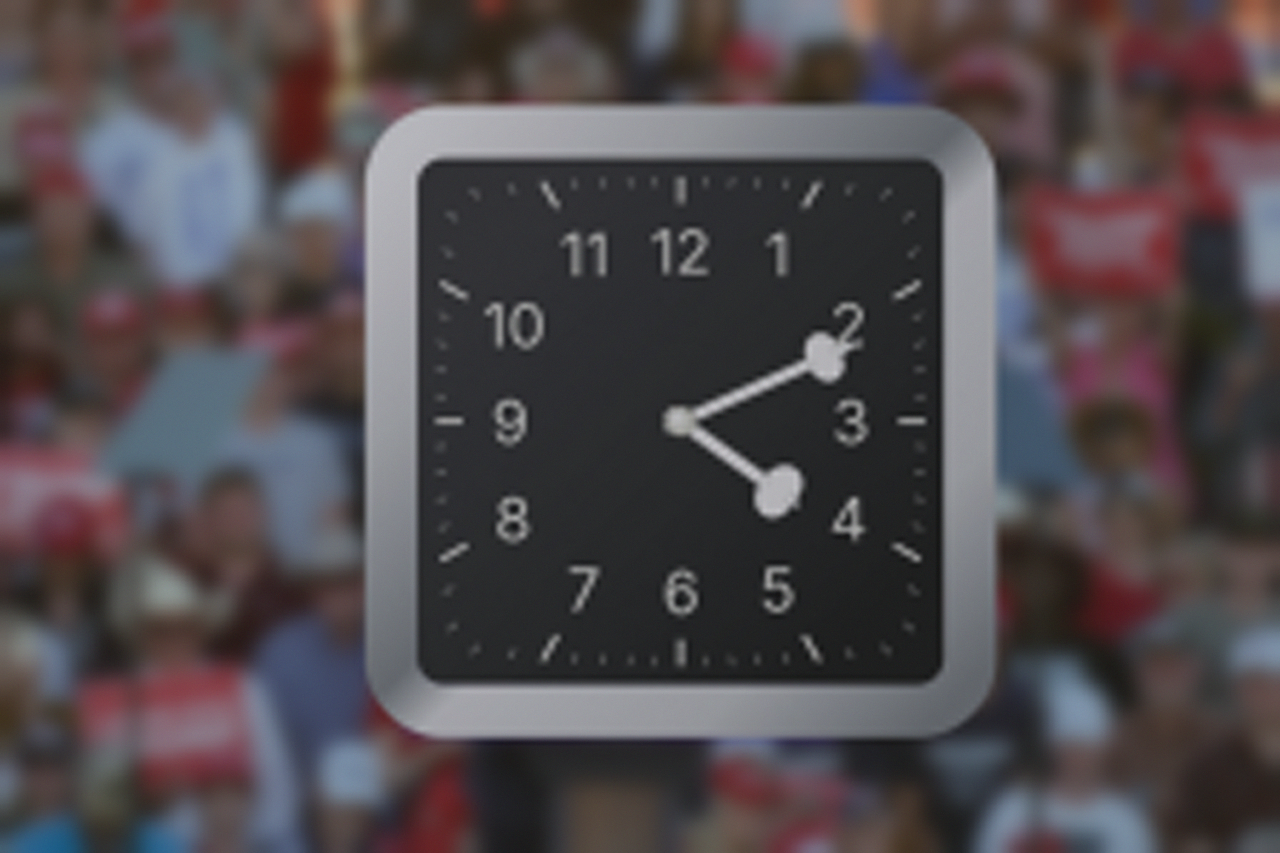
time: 4:11
